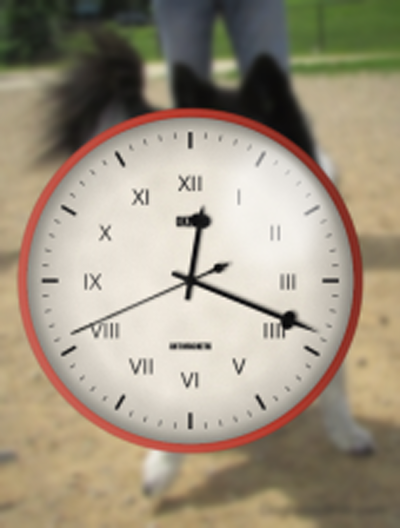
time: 12:18:41
